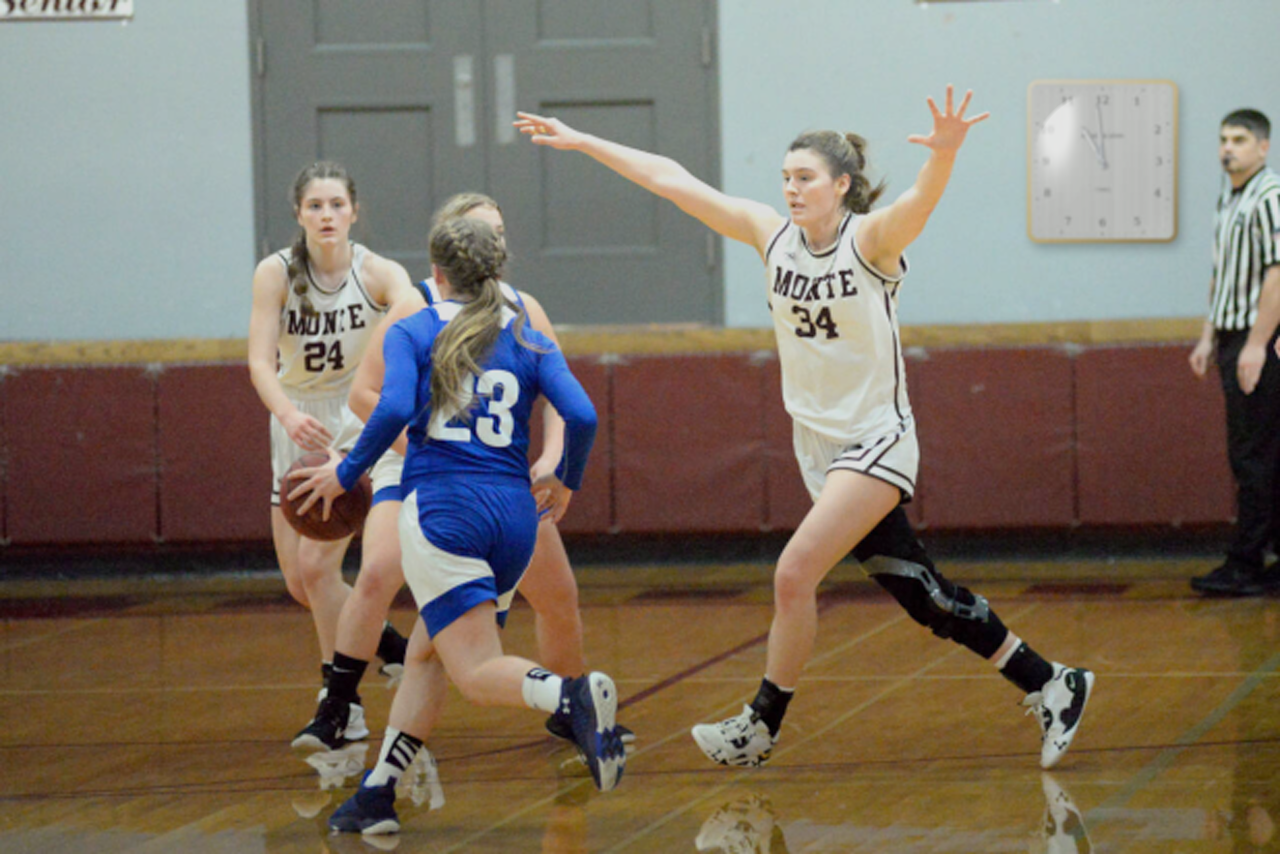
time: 10:59
